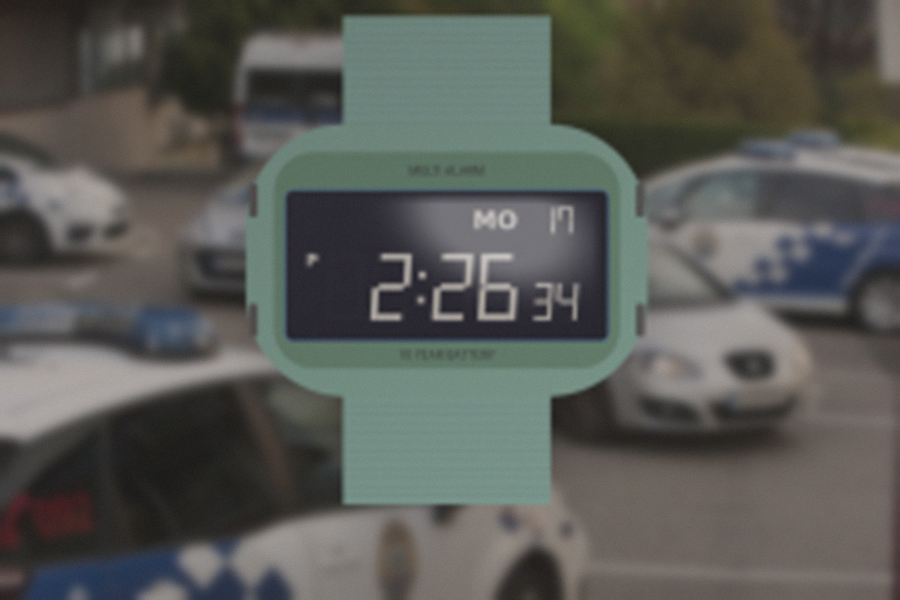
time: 2:26:34
